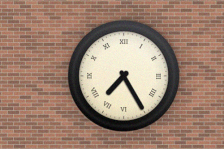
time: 7:25
